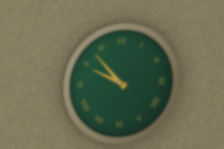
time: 9:53
